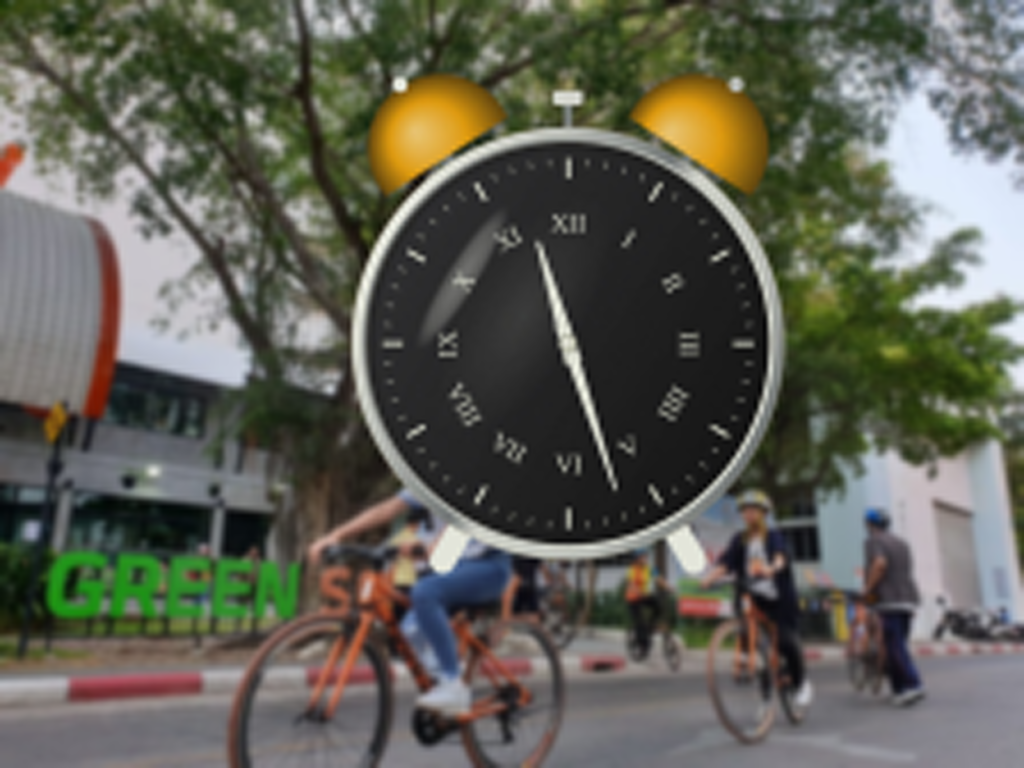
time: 11:27
